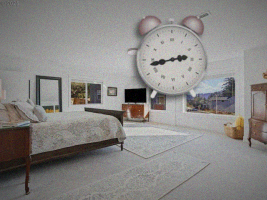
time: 2:43
